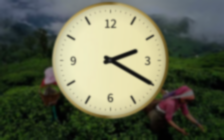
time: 2:20
